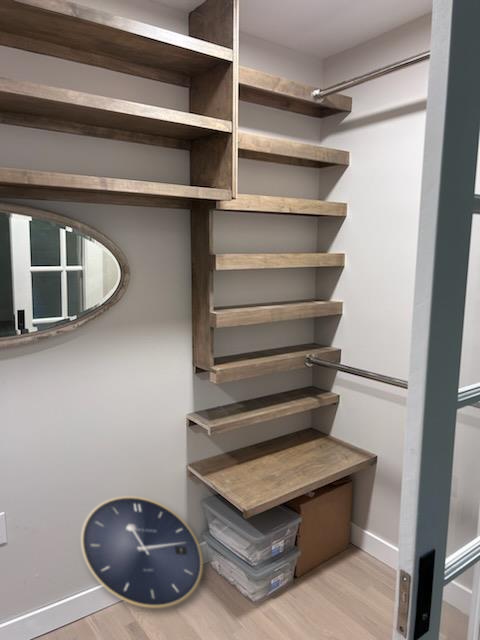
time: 11:13
